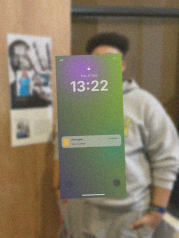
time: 13:22
